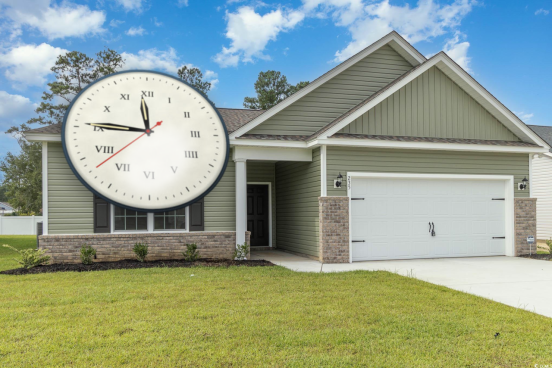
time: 11:45:38
